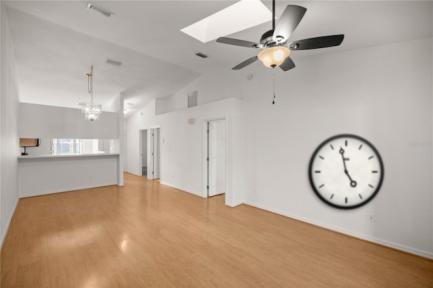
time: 4:58
